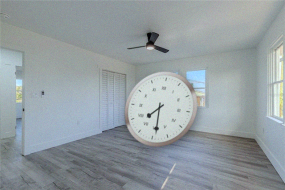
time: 7:29
